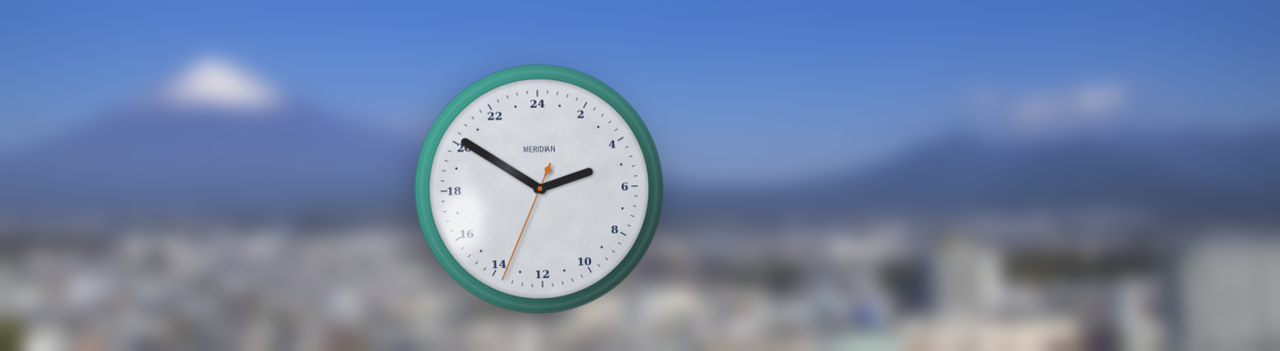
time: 4:50:34
